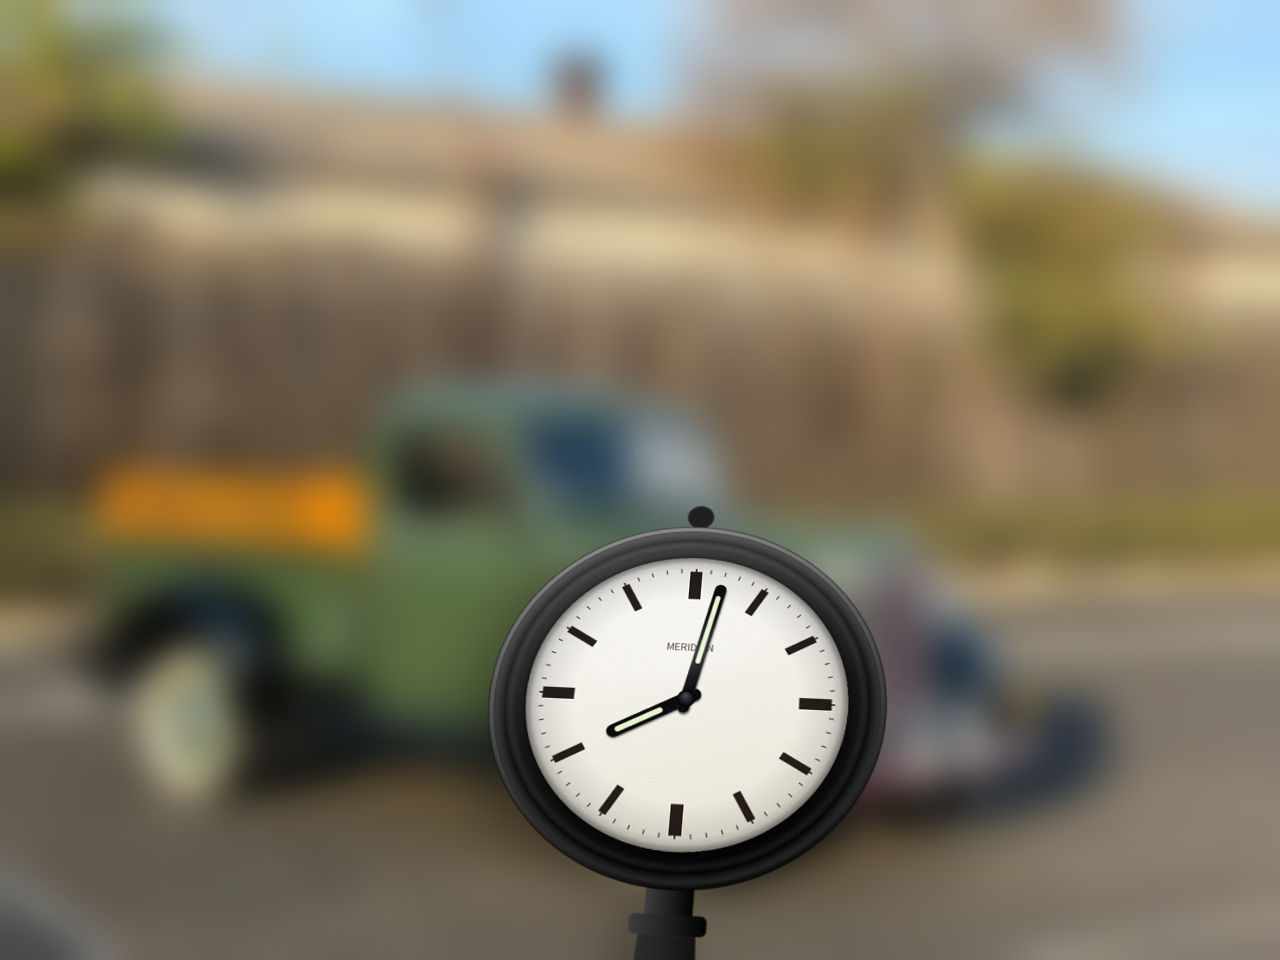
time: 8:02
